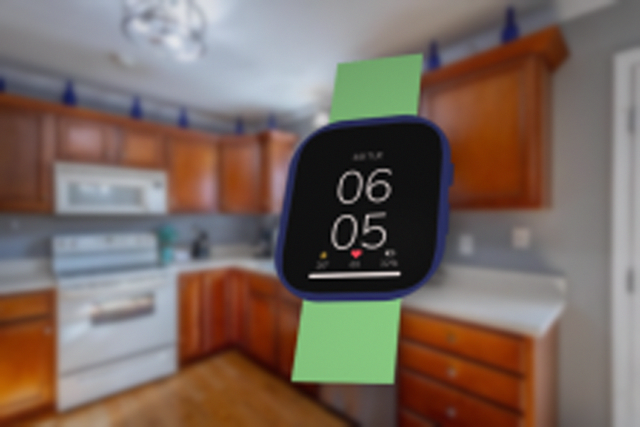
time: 6:05
